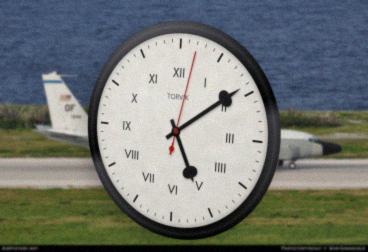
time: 5:09:02
